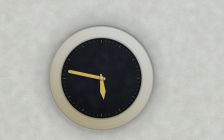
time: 5:47
